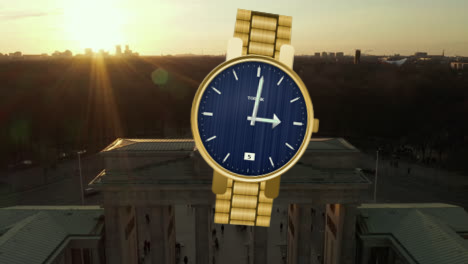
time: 3:01
